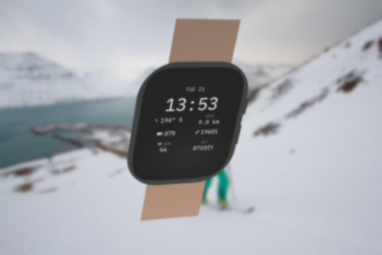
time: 13:53
